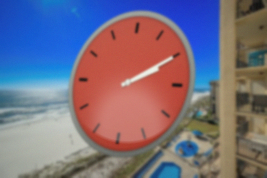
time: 2:10
